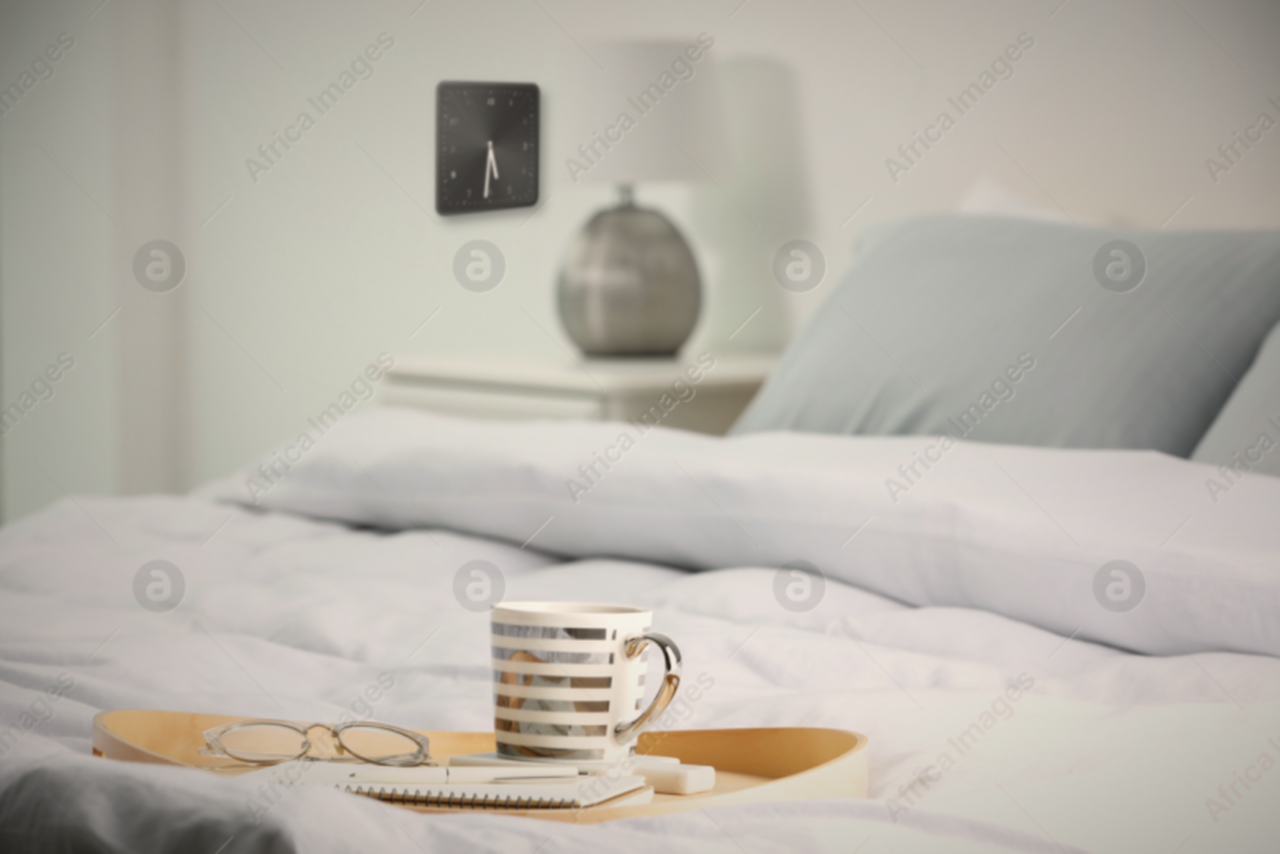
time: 5:31
